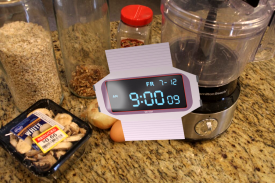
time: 9:00:09
